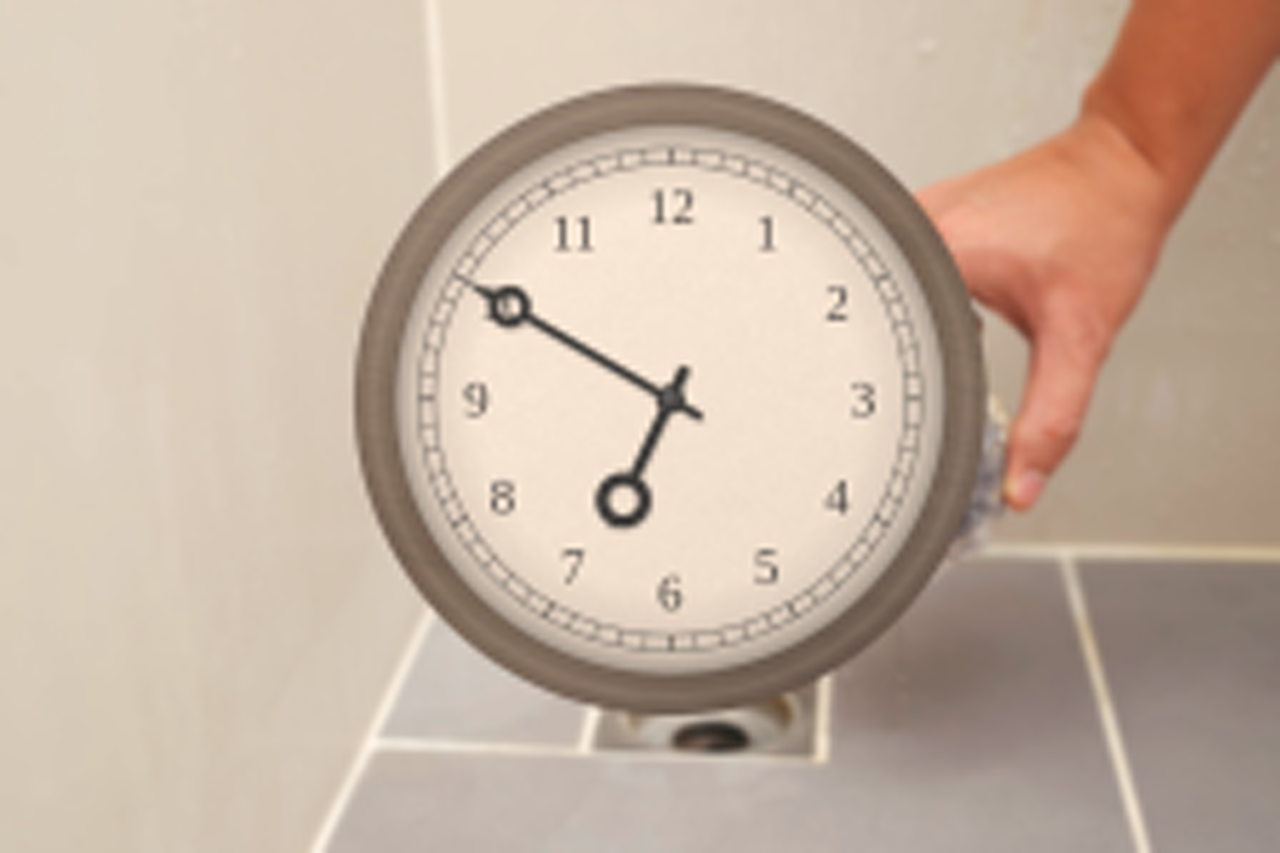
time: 6:50
